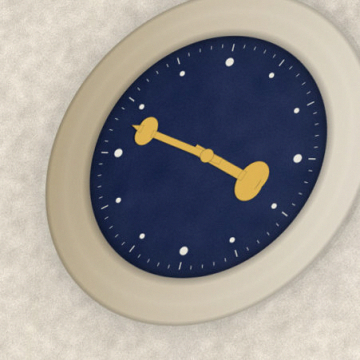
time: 3:48
